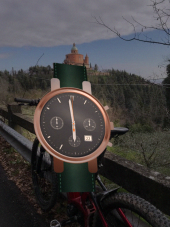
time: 5:59
